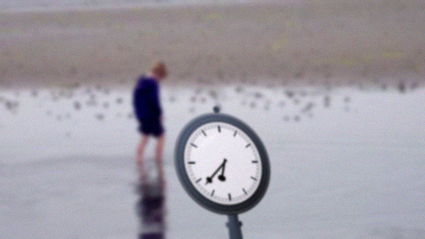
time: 6:38
